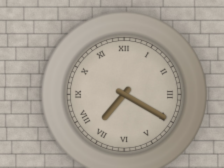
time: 7:20
